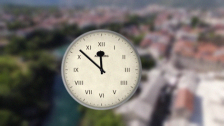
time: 11:52
